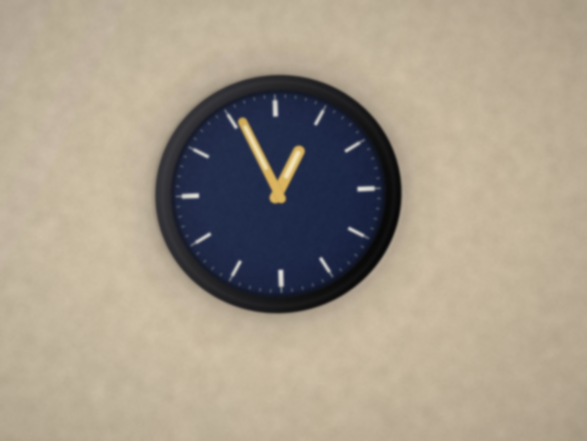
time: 12:56
